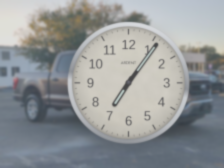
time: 7:06
